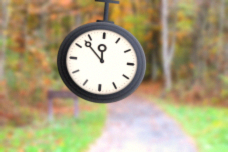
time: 11:53
